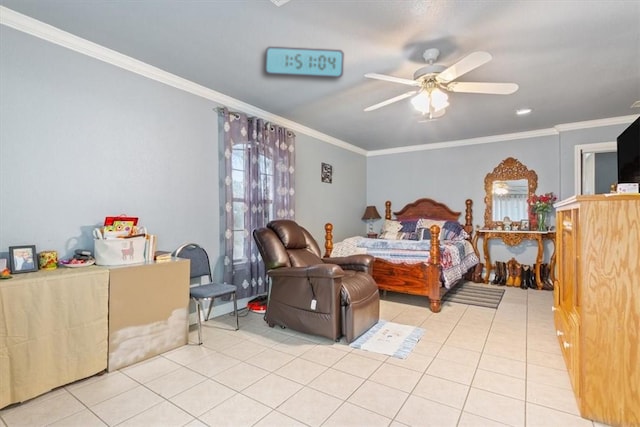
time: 1:51:04
